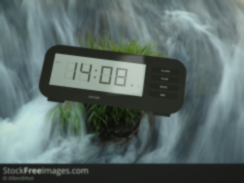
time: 14:08
